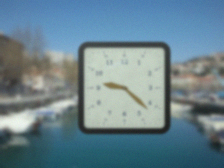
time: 9:22
